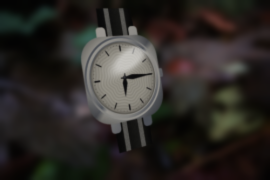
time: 6:15
